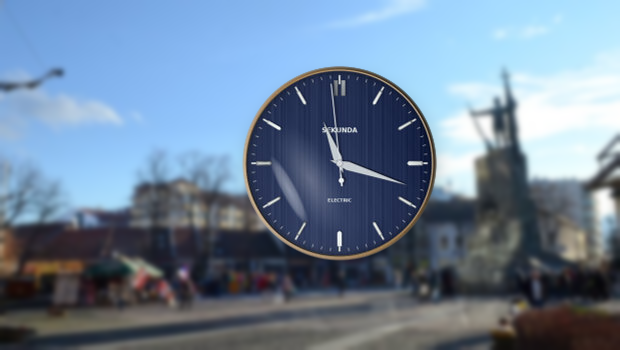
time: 11:17:59
